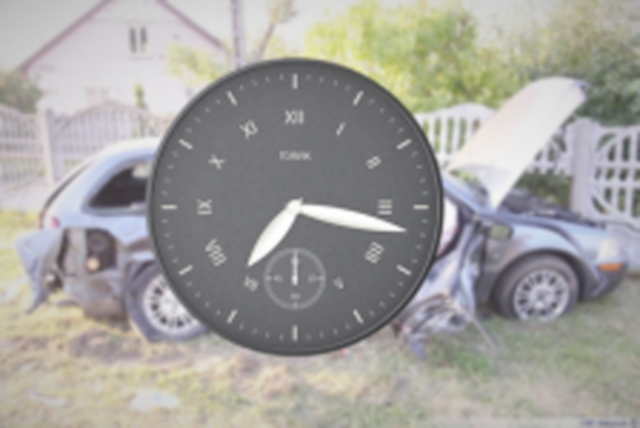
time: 7:17
